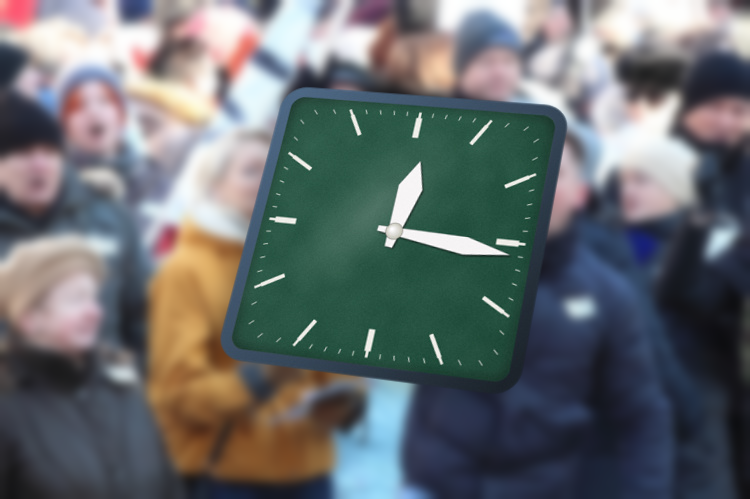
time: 12:16
